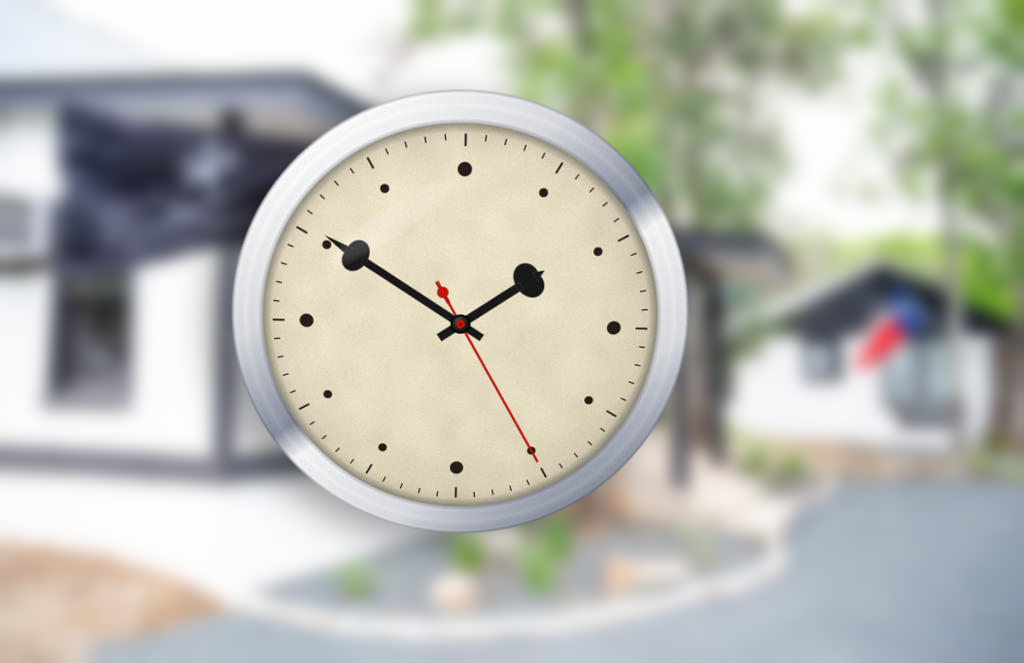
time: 1:50:25
